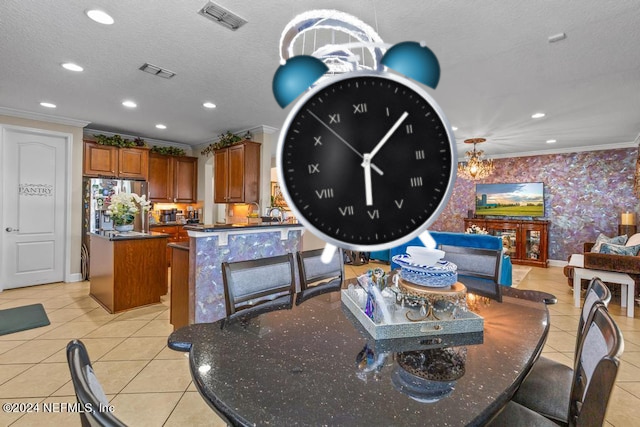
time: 6:07:53
